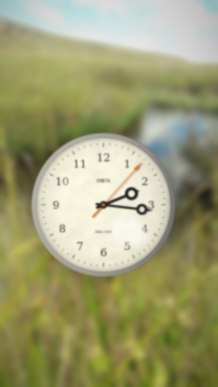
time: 2:16:07
